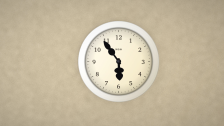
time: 5:54
